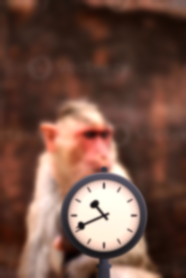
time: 10:41
